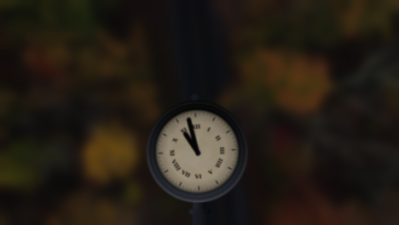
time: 10:58
